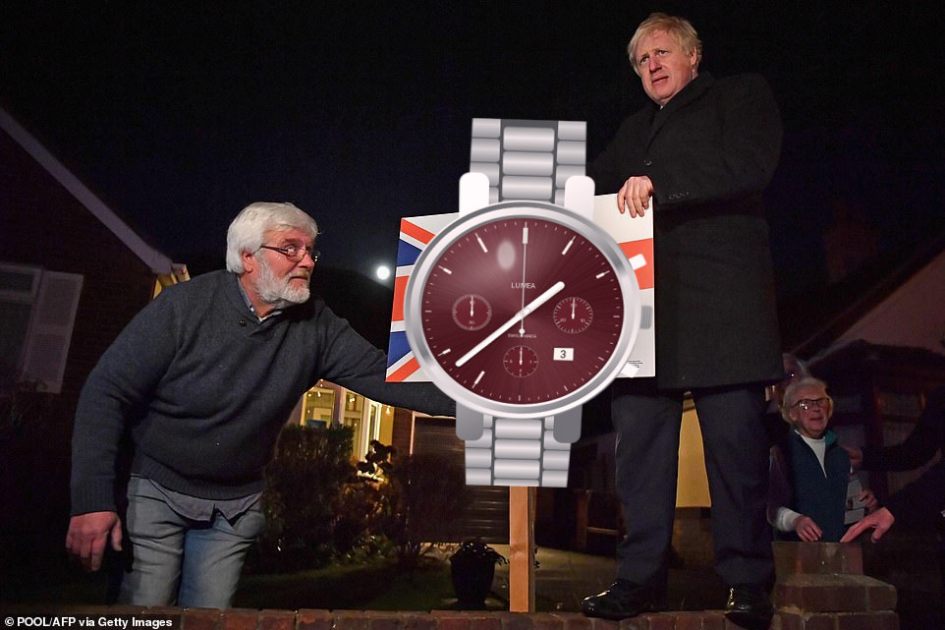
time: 1:38
